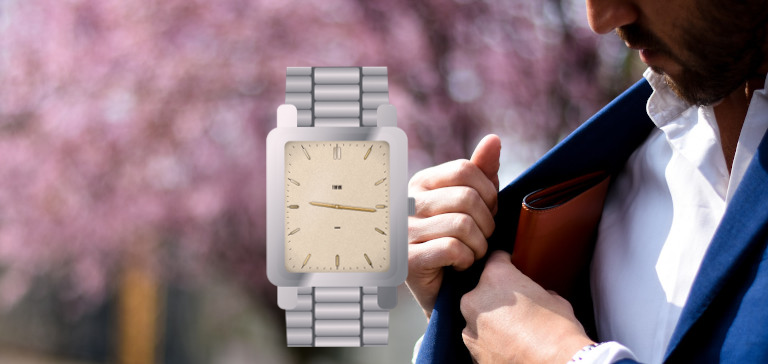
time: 9:16
